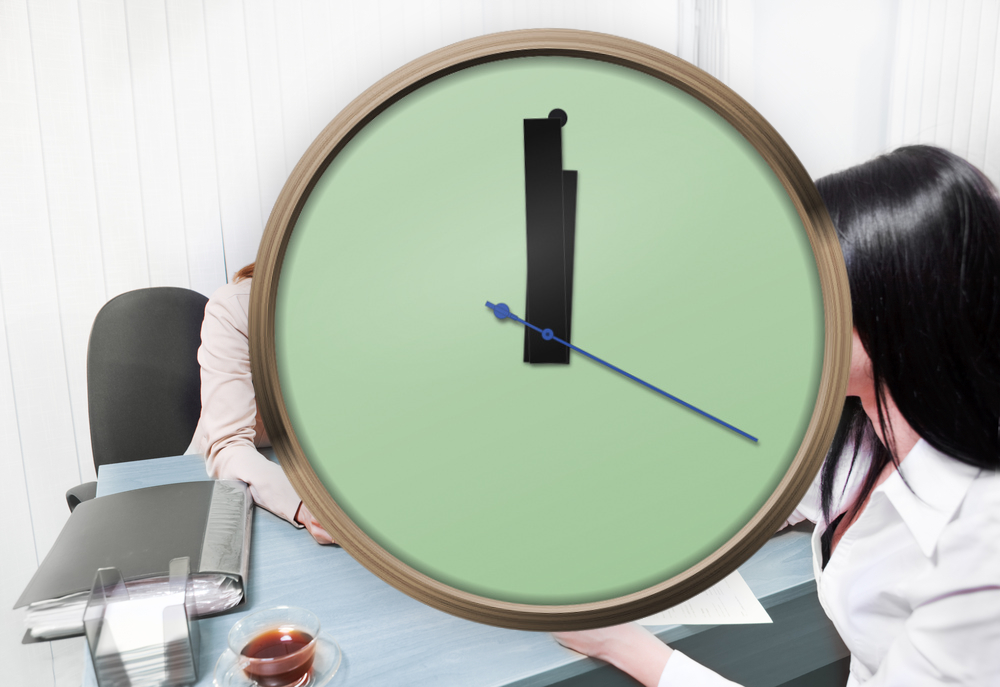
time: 11:59:19
